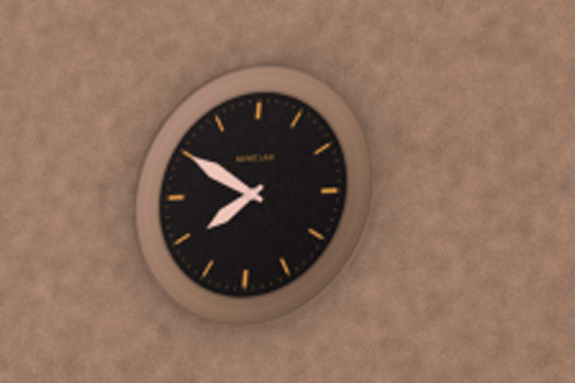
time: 7:50
